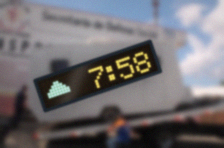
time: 7:58
